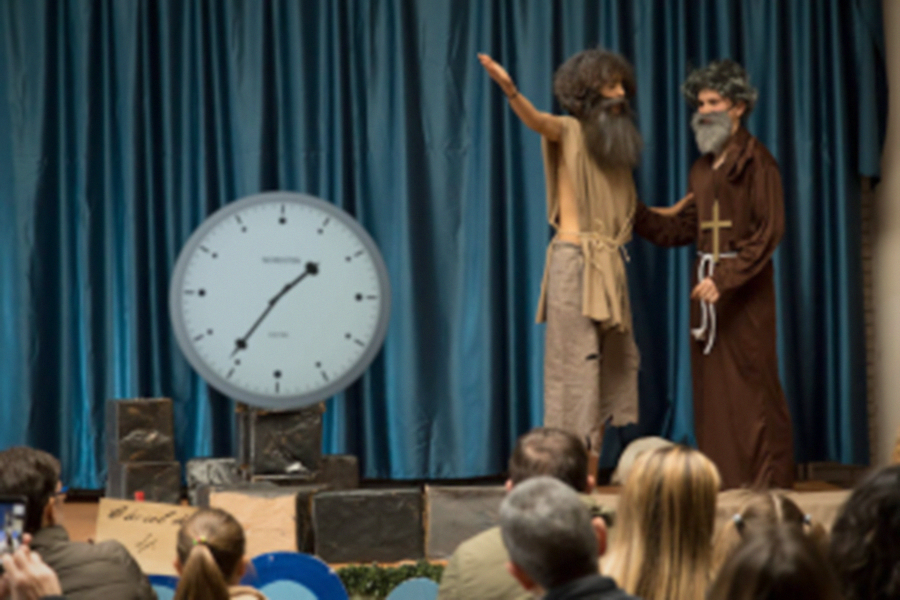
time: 1:36
